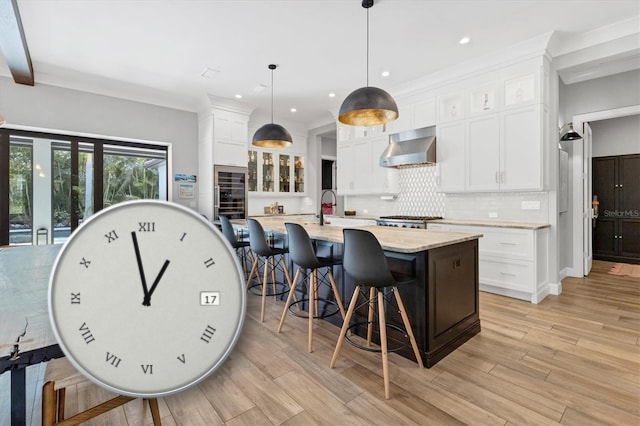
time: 12:58
